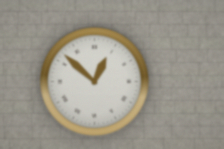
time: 12:52
